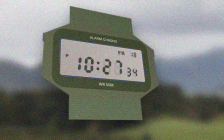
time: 10:27:34
